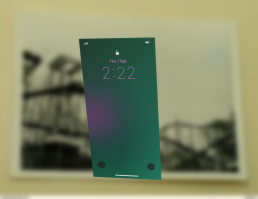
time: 2:22
